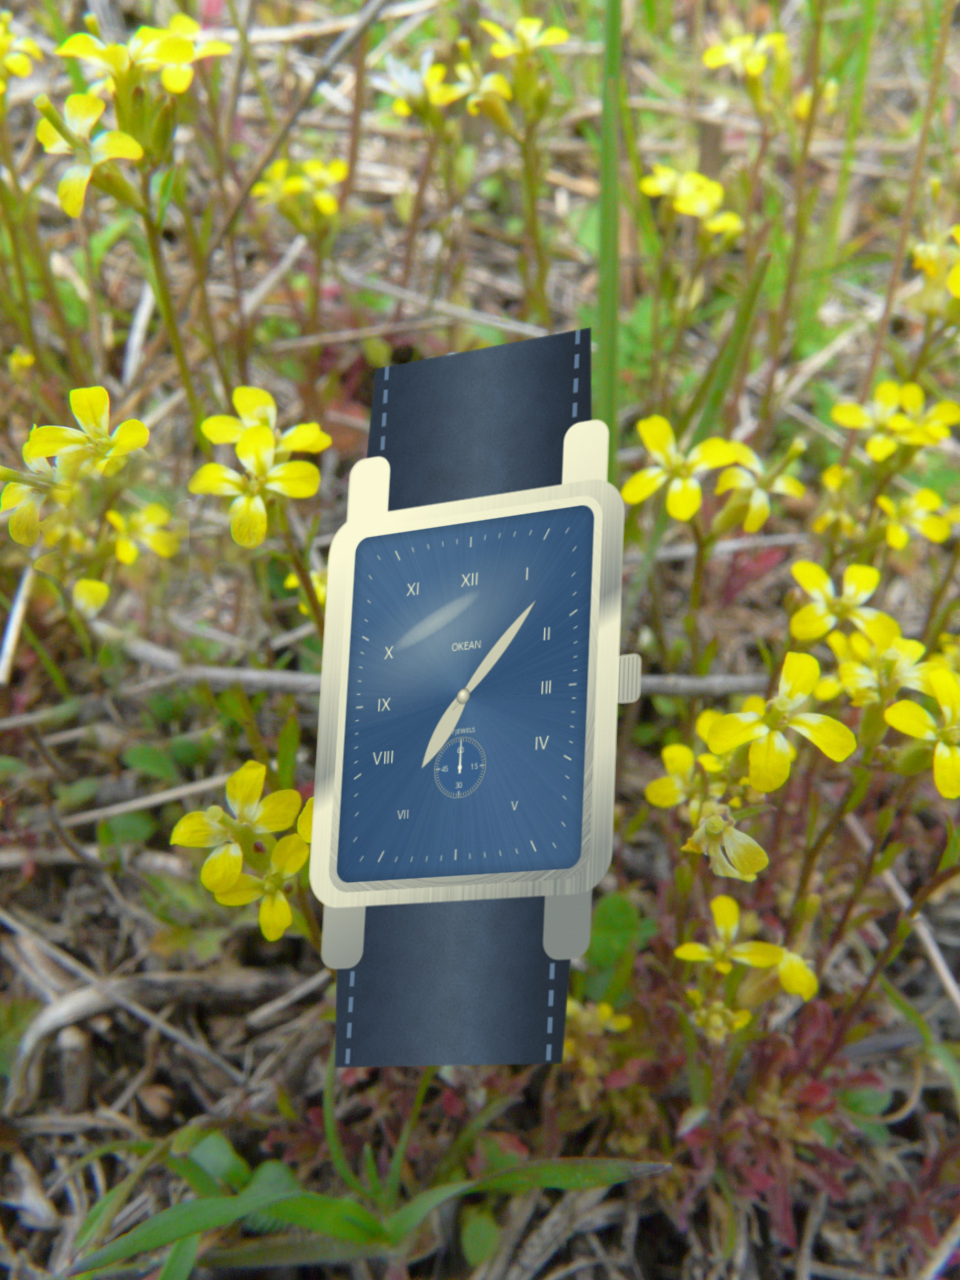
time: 7:07
